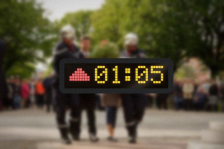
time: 1:05
